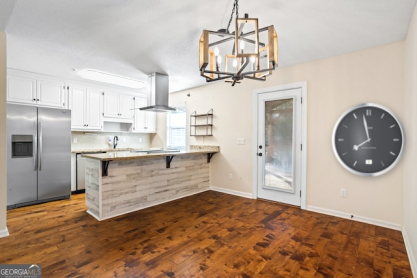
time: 7:58
